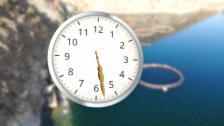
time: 5:28
